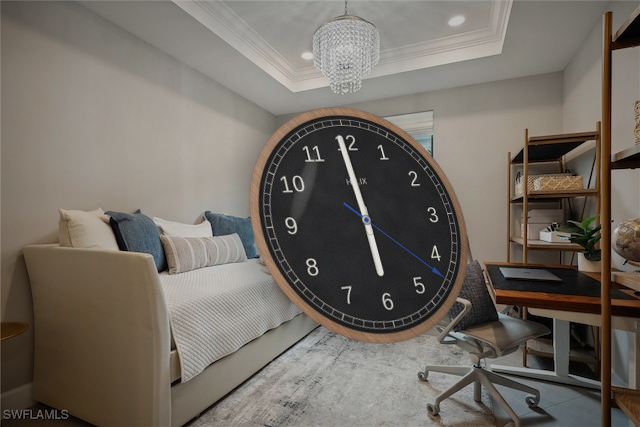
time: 5:59:22
